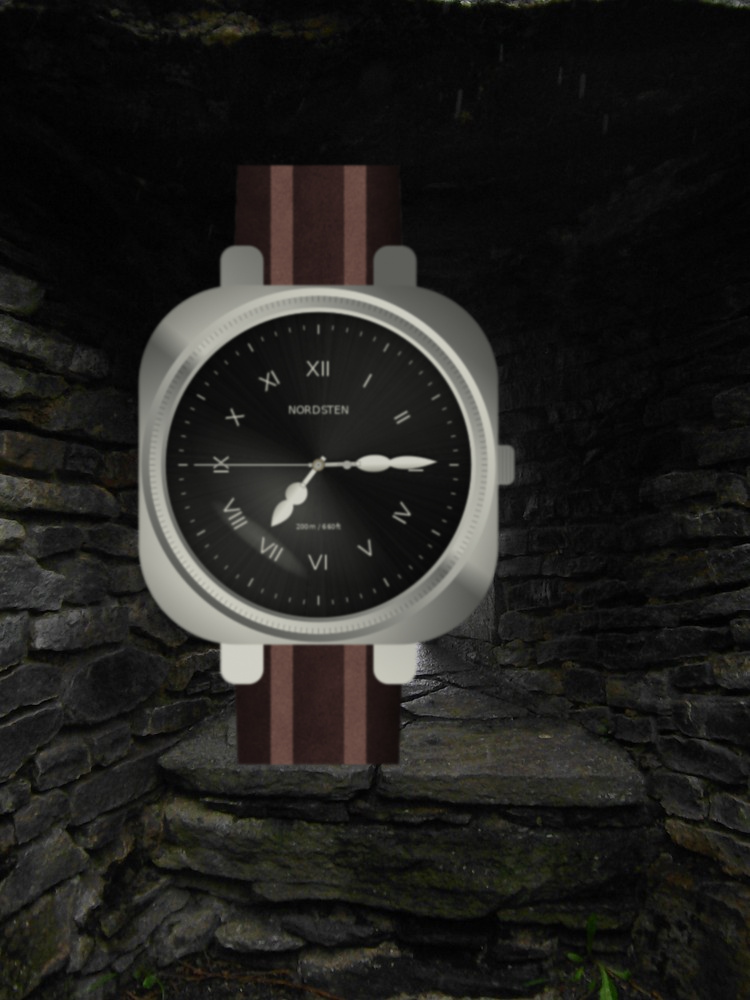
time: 7:14:45
